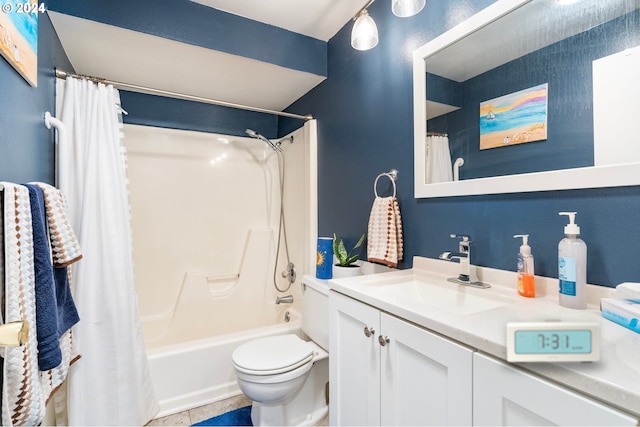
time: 7:31
